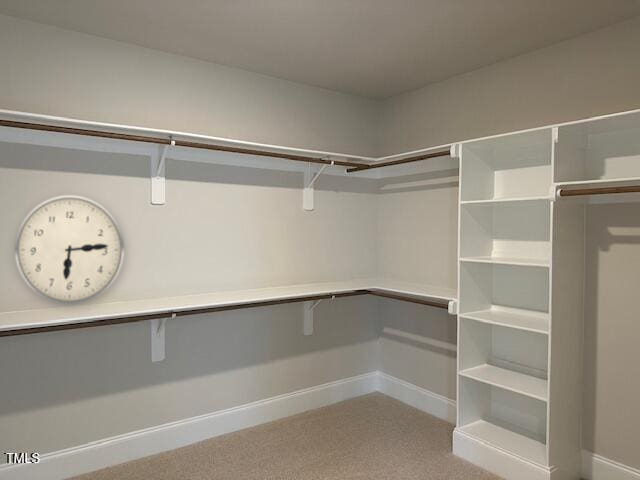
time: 6:14
